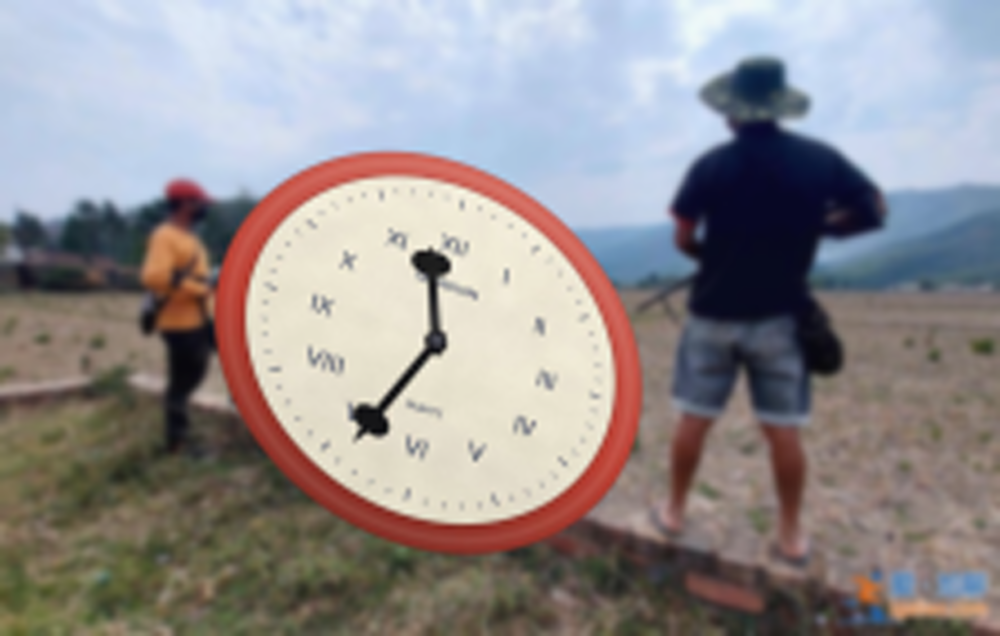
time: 11:34
